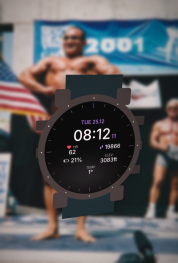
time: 8:12
